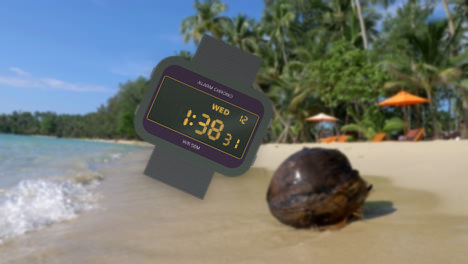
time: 1:38:31
